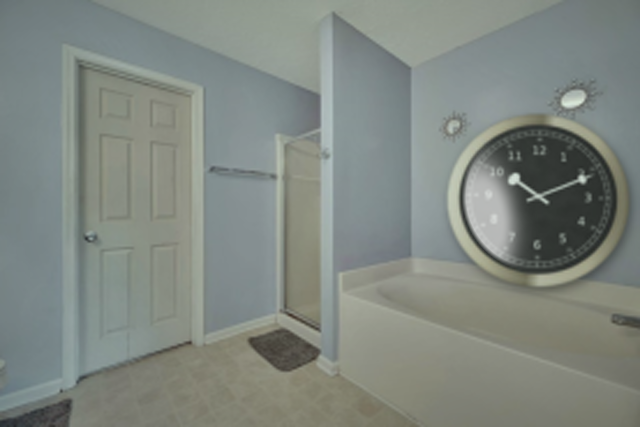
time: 10:11
